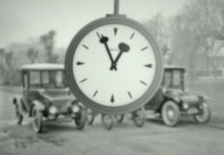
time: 12:56
